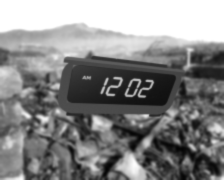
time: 12:02
